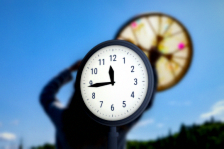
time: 11:44
